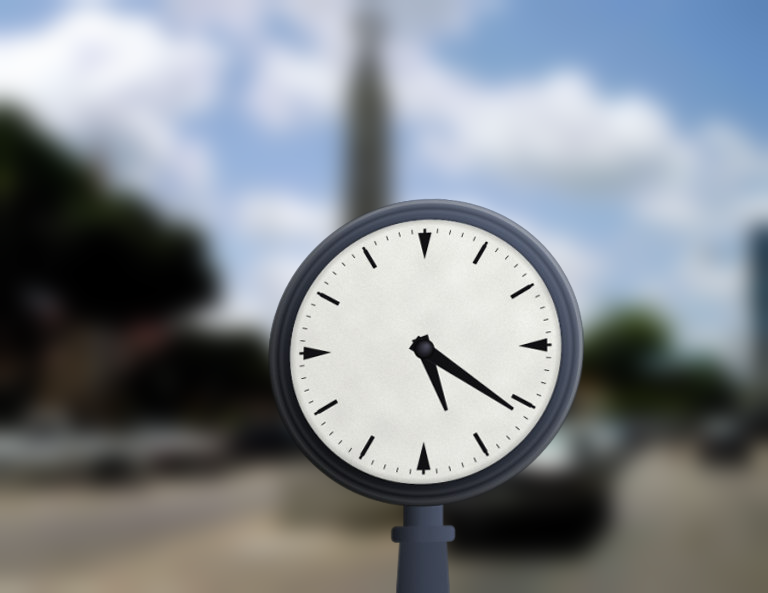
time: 5:21
